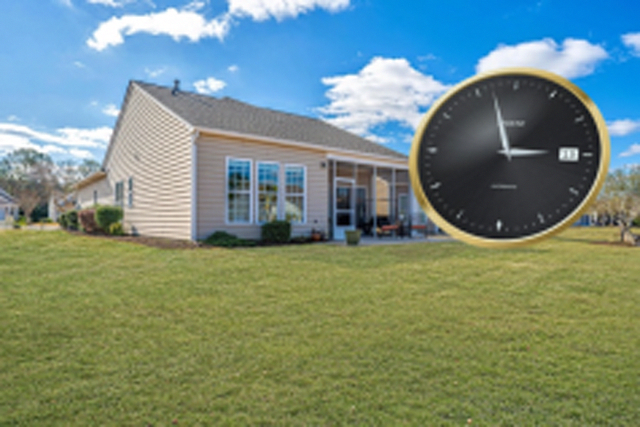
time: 2:57
